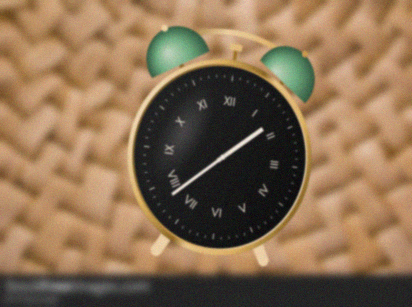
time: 1:38
